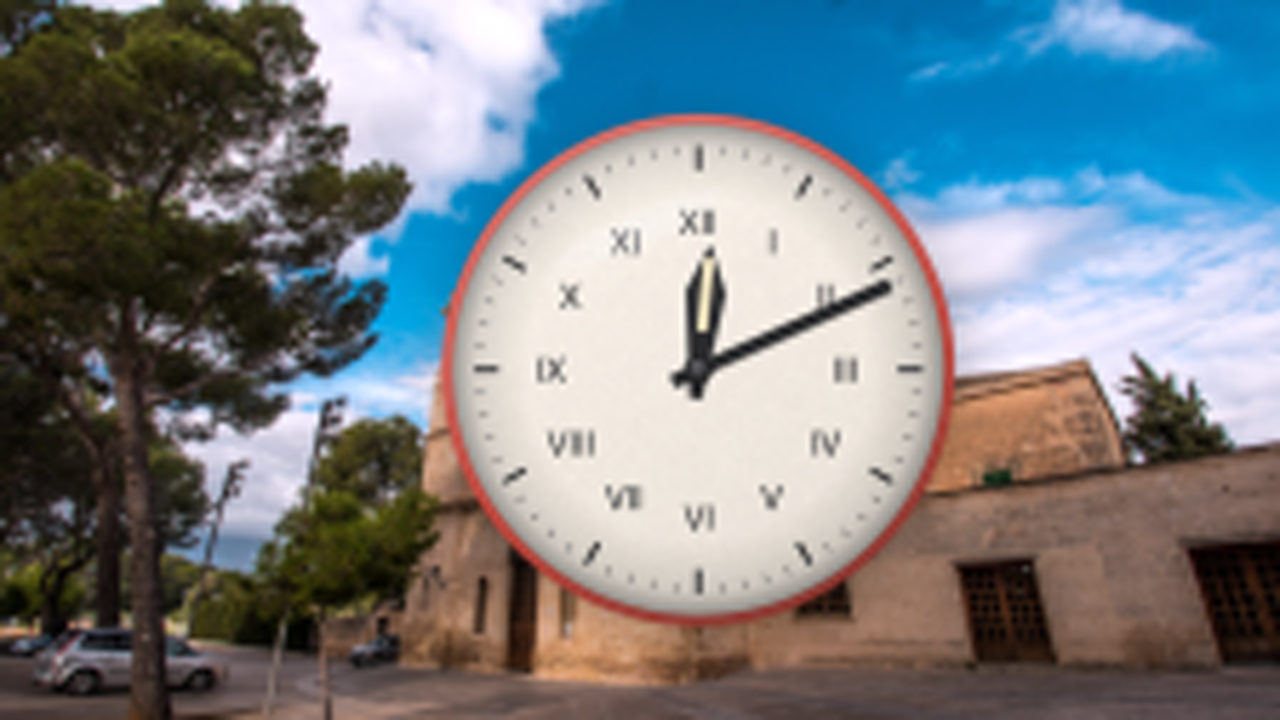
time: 12:11
